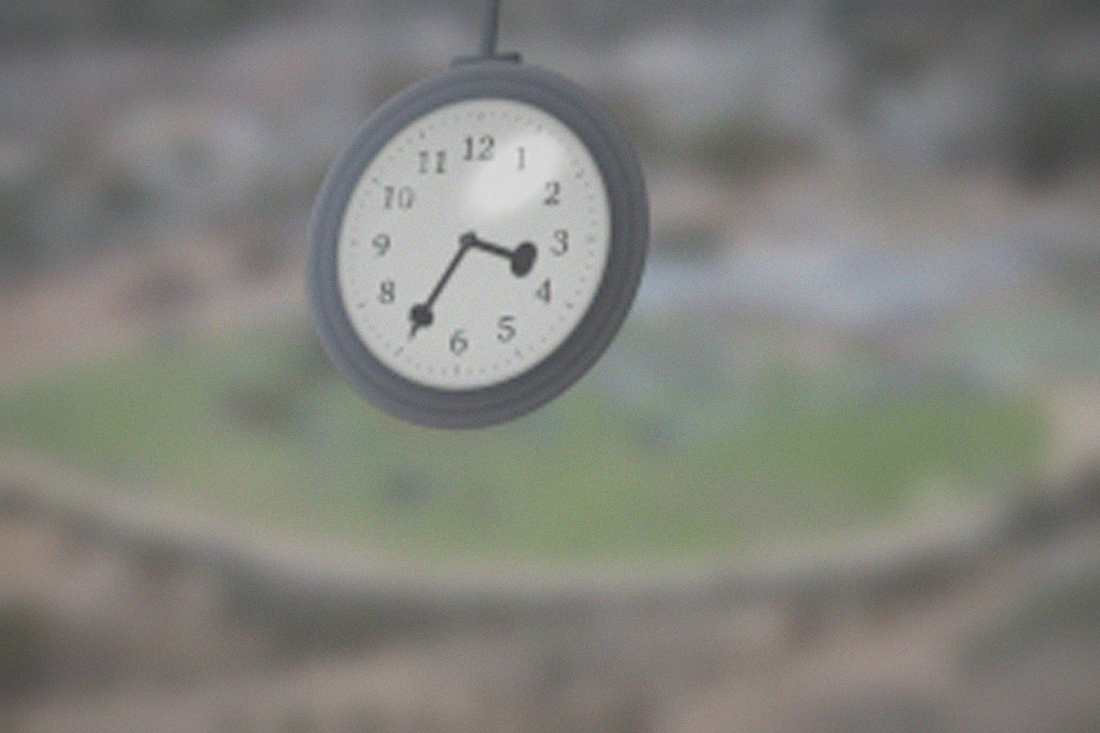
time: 3:35
